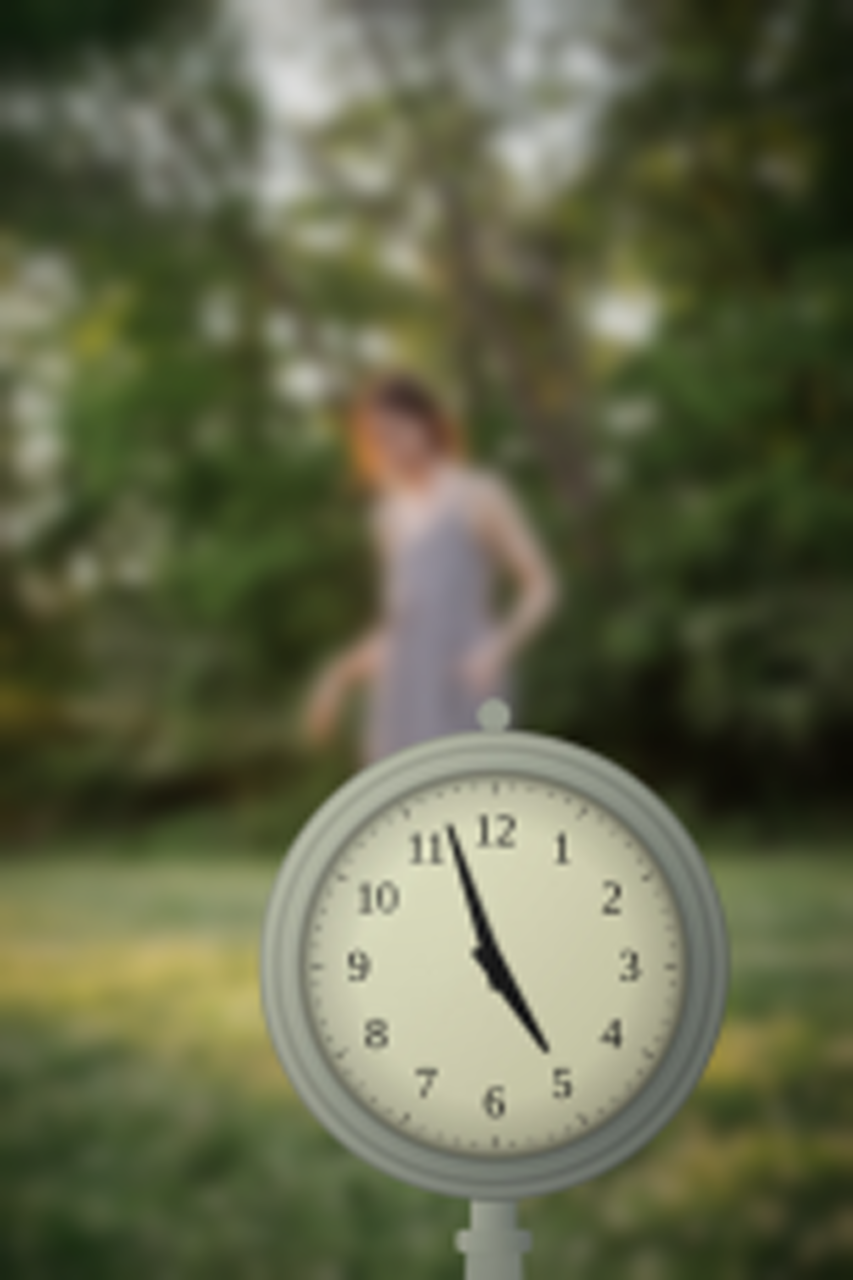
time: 4:57
